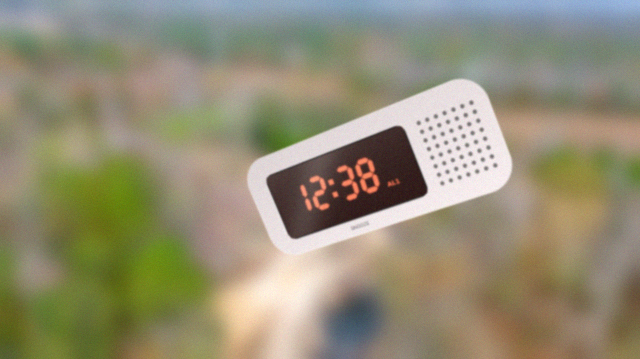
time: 12:38
